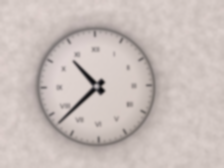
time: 10:38
